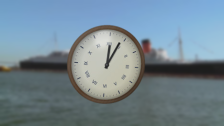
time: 12:04
